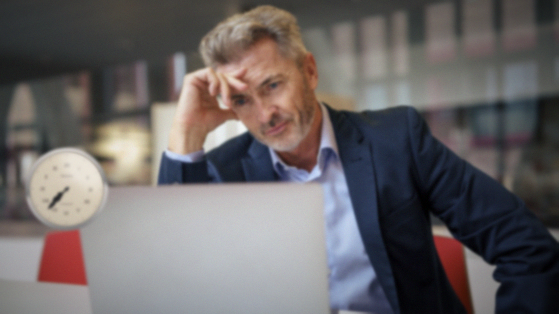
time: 7:37
